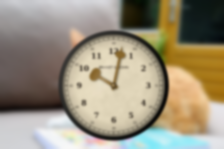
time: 10:02
